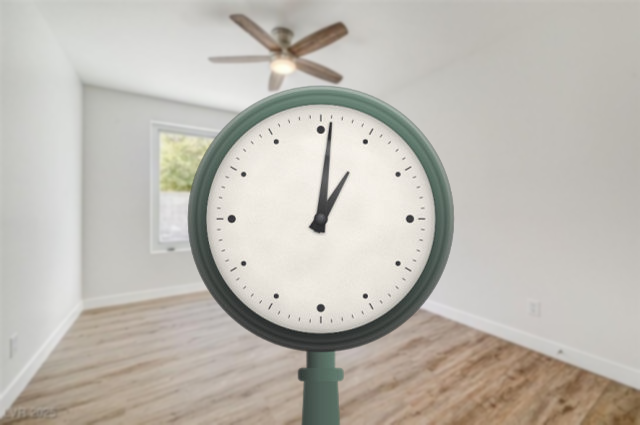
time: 1:01
